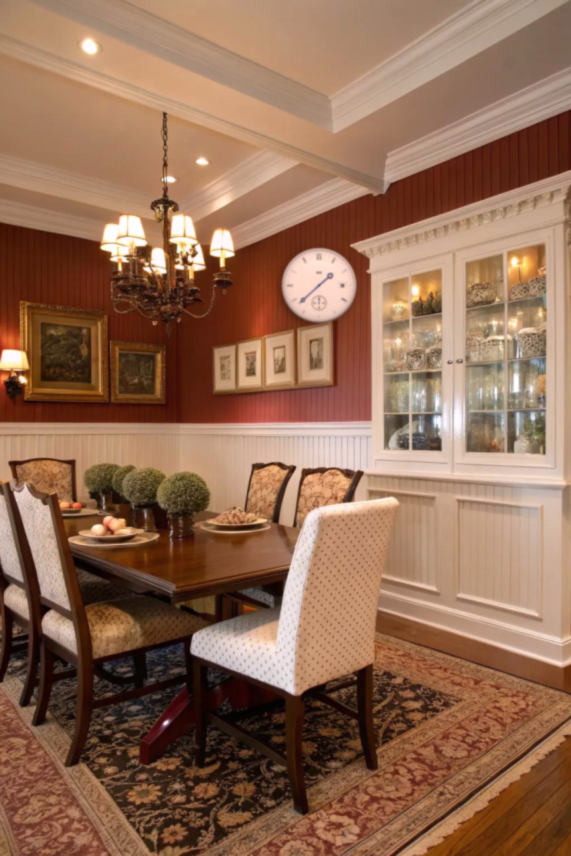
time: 1:38
